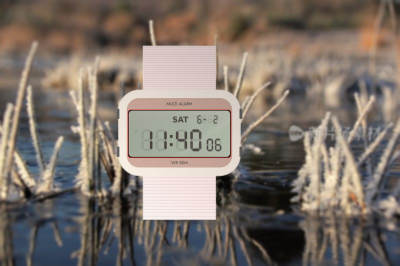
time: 11:40:06
